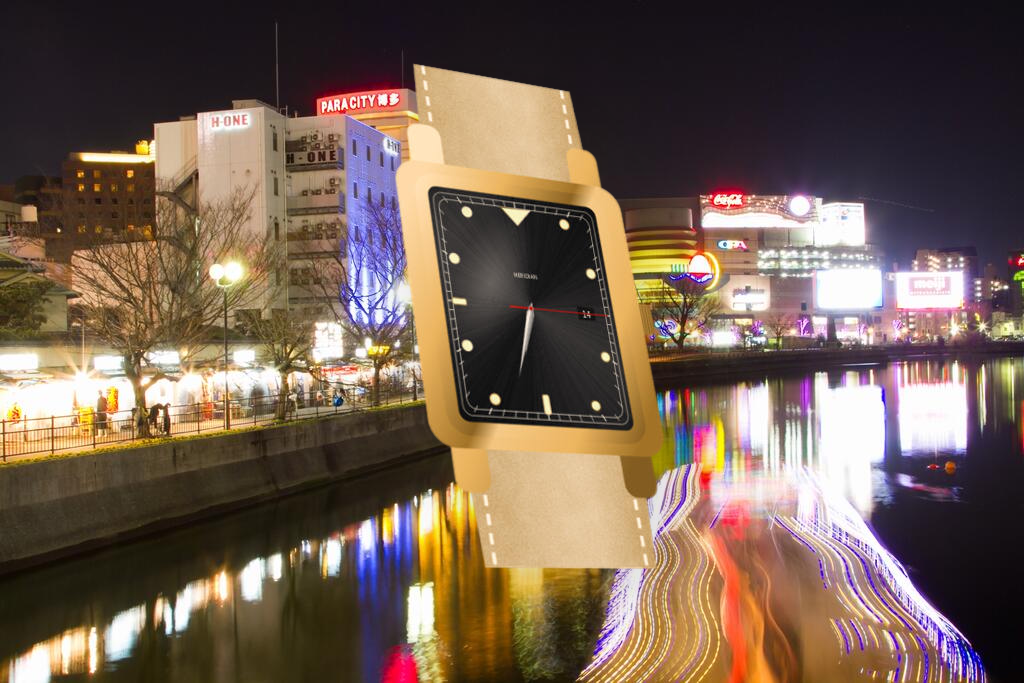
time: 6:33:15
